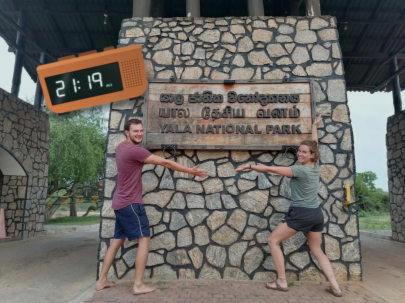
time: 21:19
